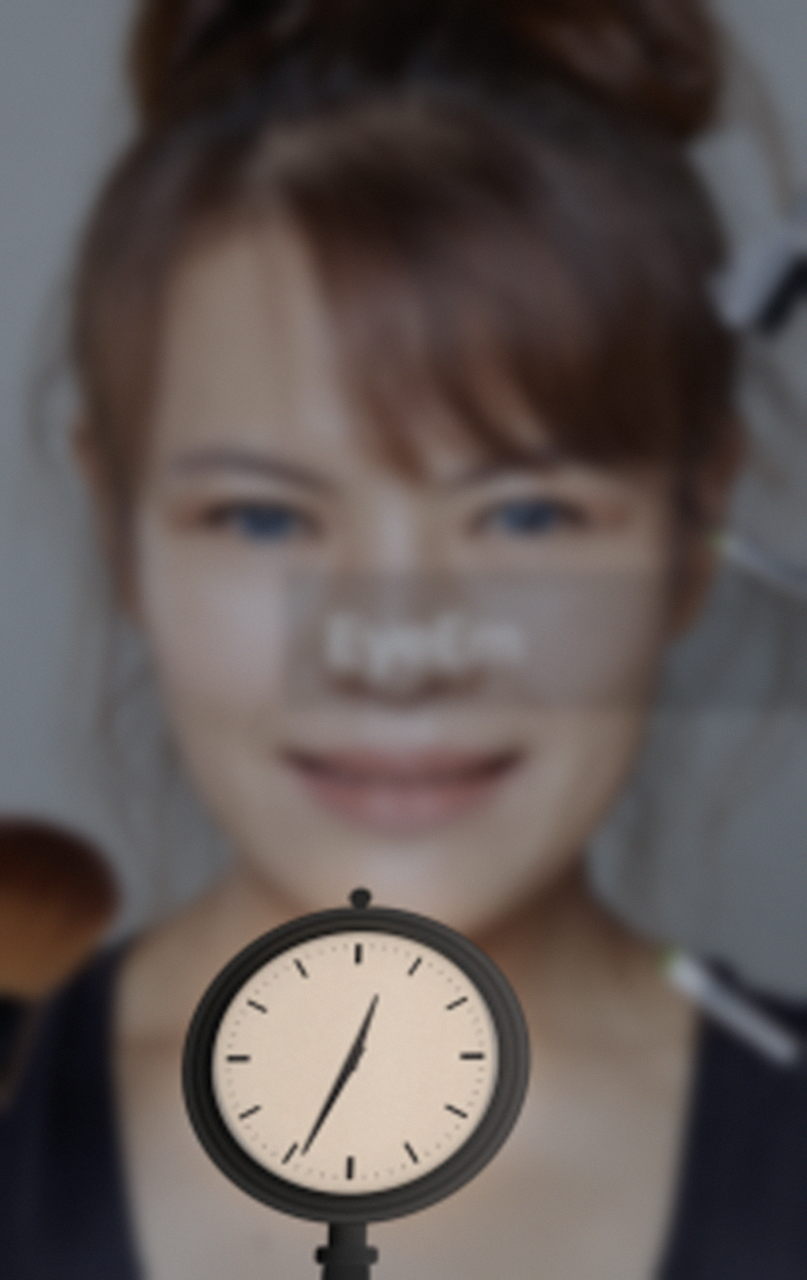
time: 12:34
